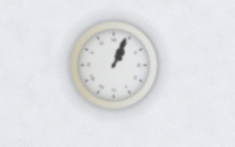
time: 1:04
